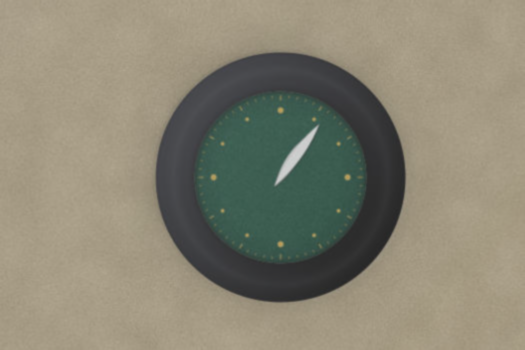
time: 1:06
